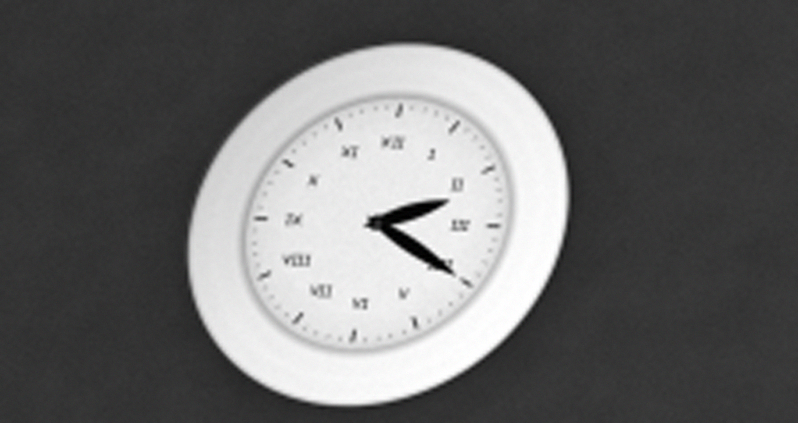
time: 2:20
